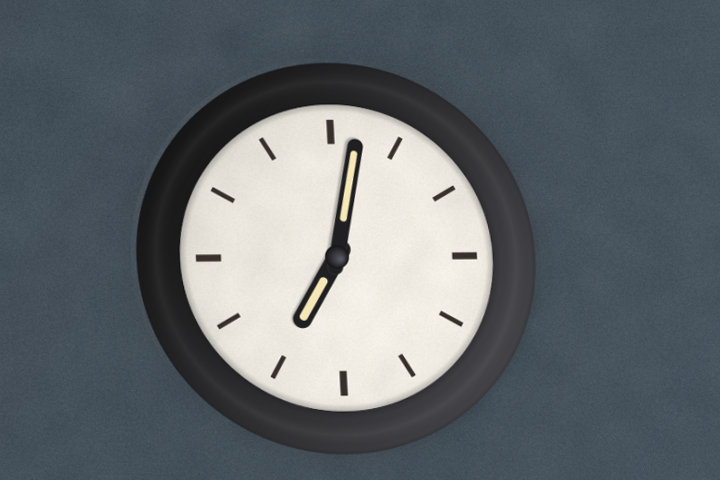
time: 7:02
